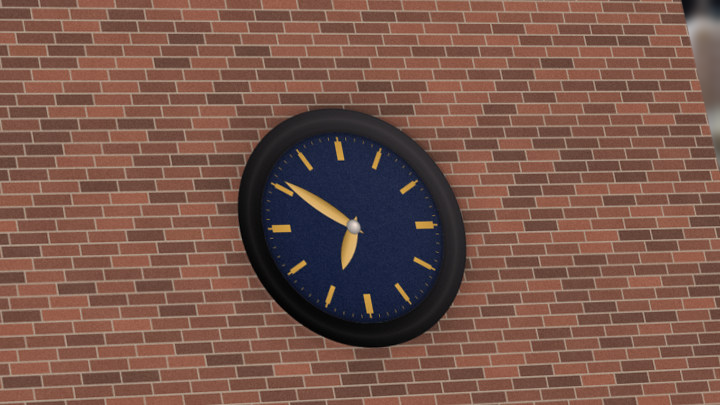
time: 6:51
